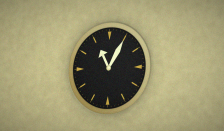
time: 11:05
